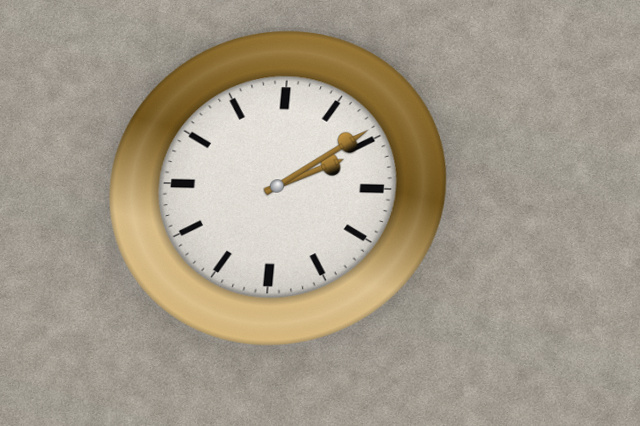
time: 2:09
